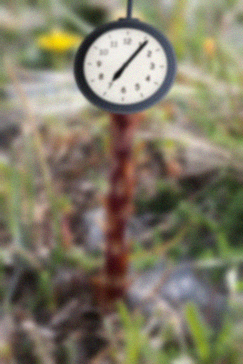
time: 7:06
